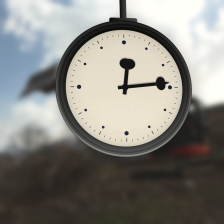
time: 12:14
